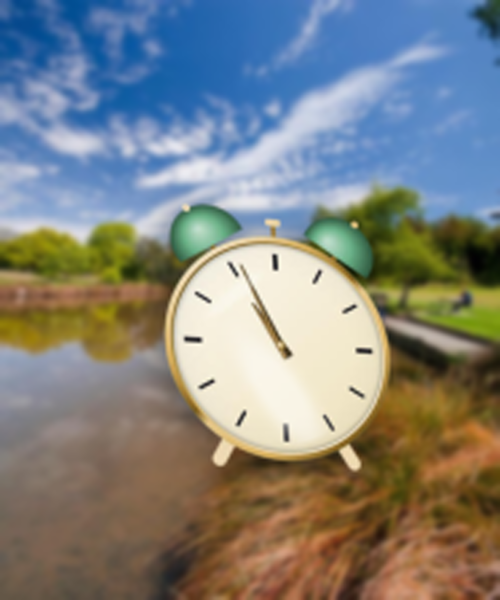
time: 10:56
